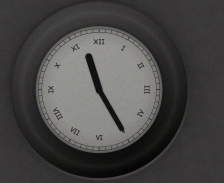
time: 11:25
